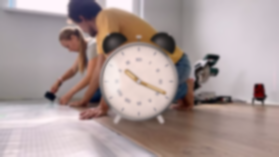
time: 10:19
